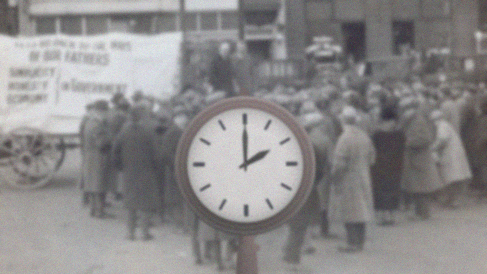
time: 2:00
